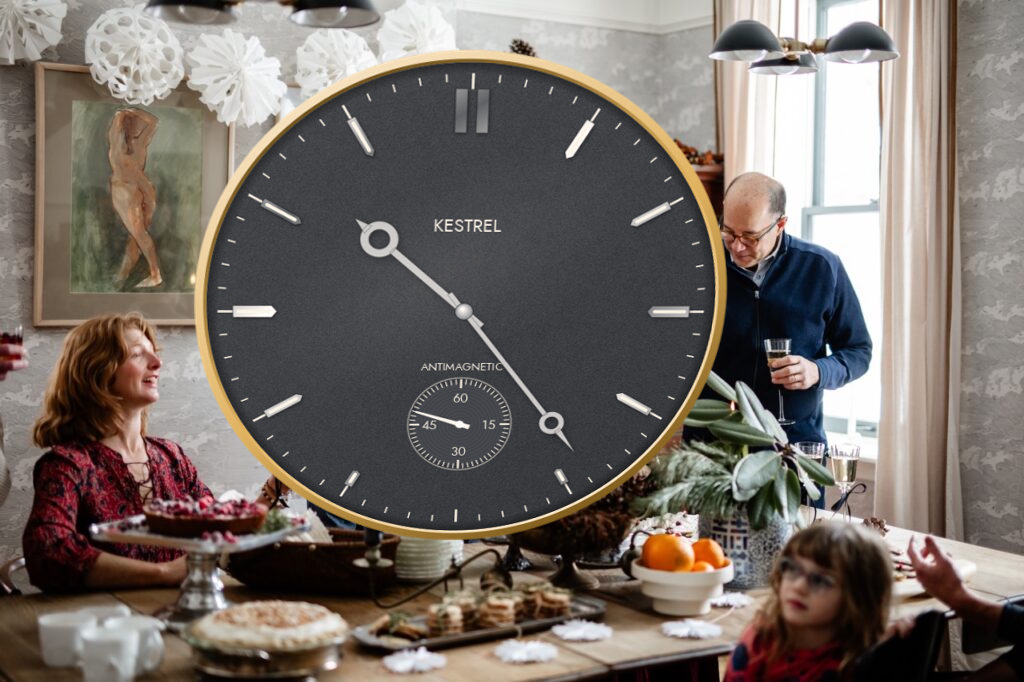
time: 10:23:48
